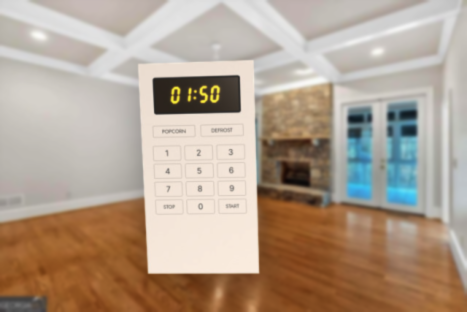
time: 1:50
